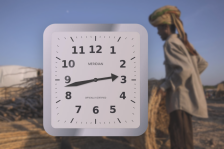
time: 2:43
